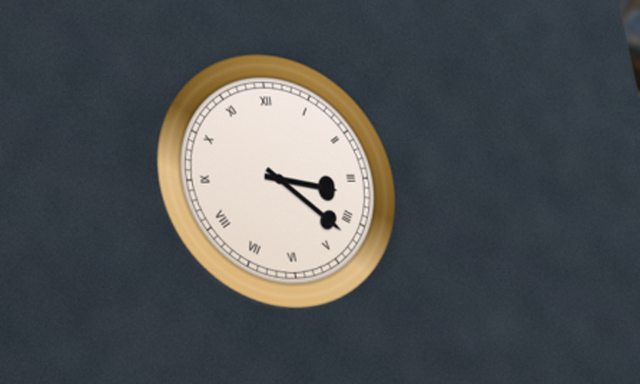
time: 3:22
